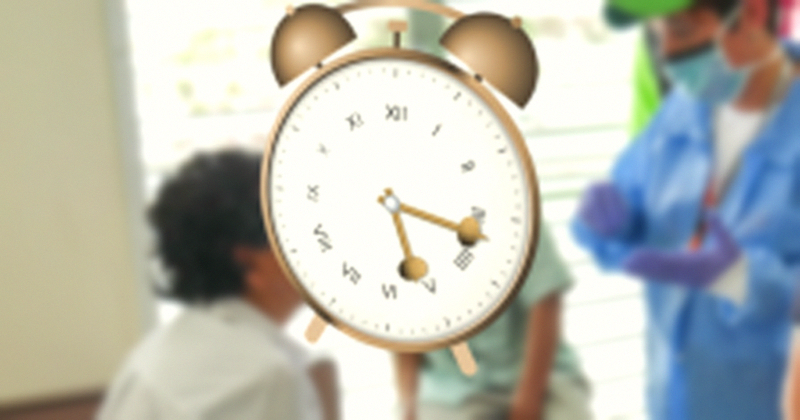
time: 5:17
